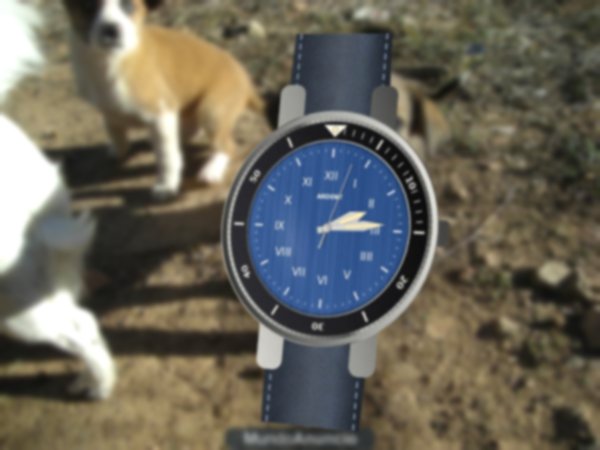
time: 2:14:03
